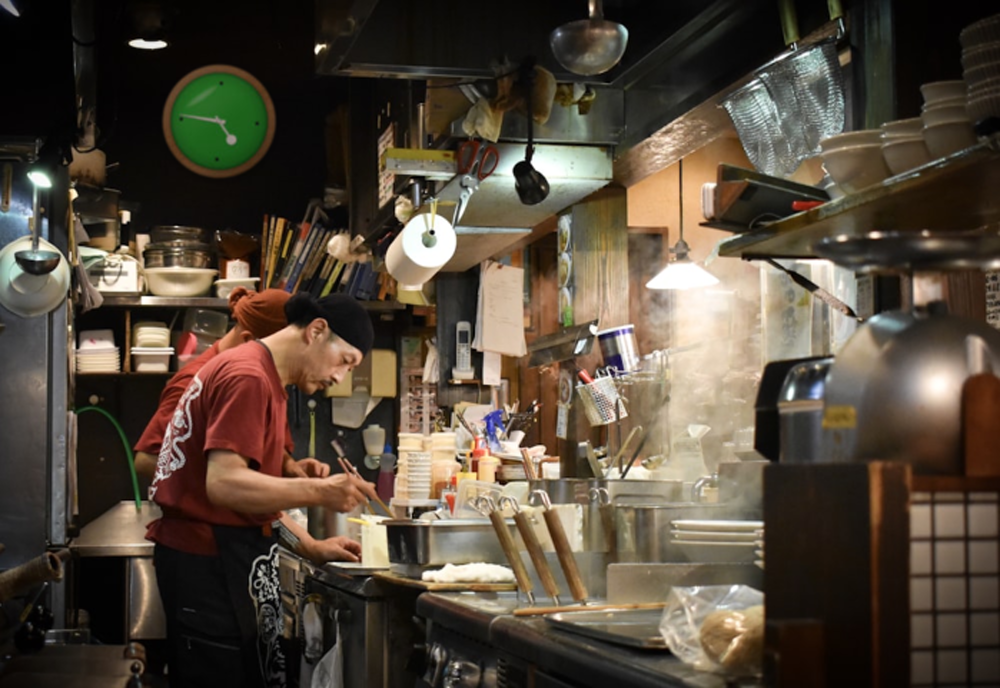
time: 4:46
